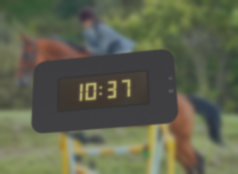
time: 10:37
